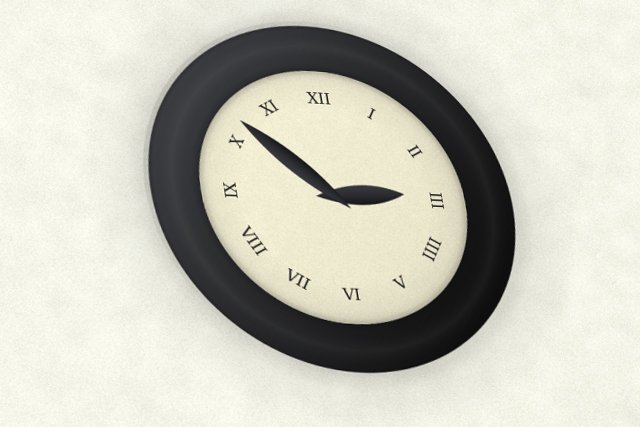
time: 2:52
